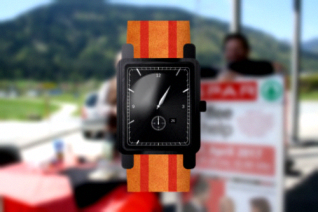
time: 1:05
